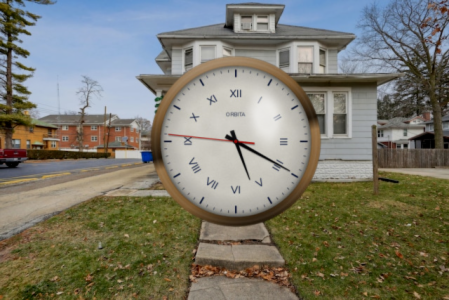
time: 5:19:46
